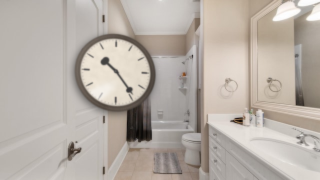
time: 10:24
